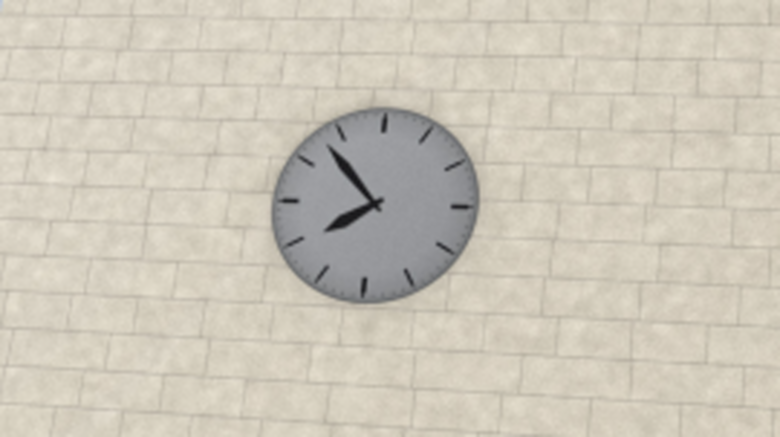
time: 7:53
